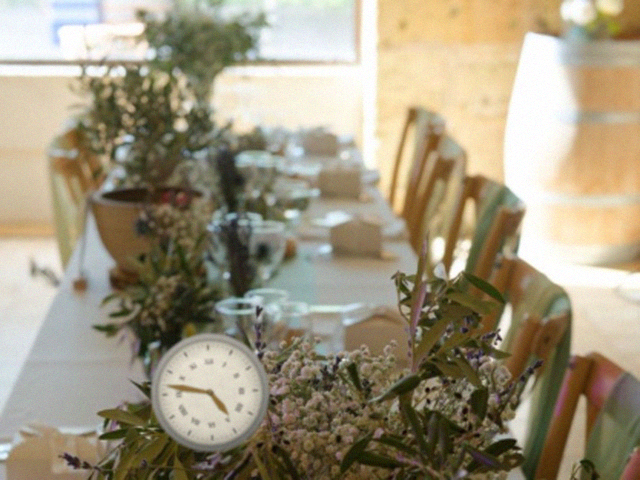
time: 4:47
